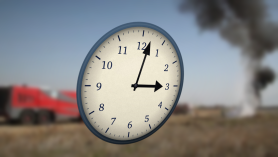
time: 3:02
